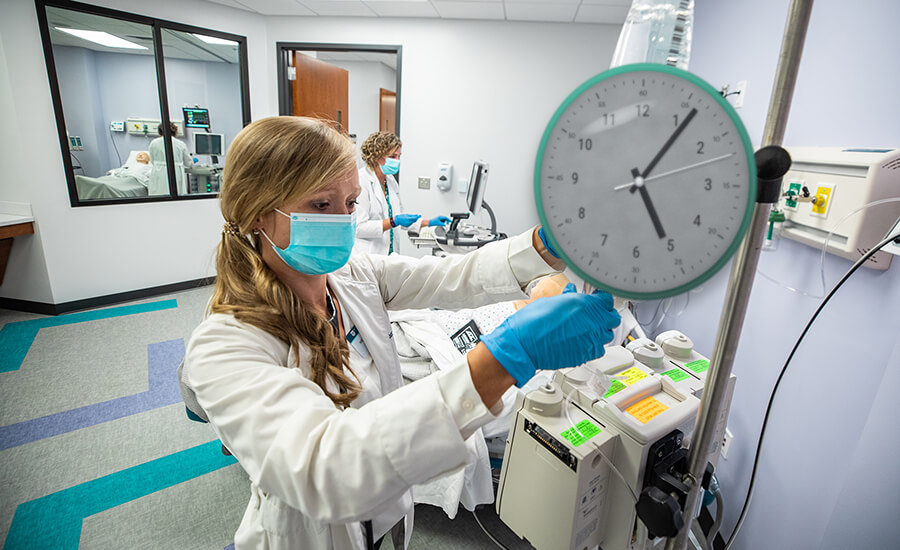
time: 5:06:12
